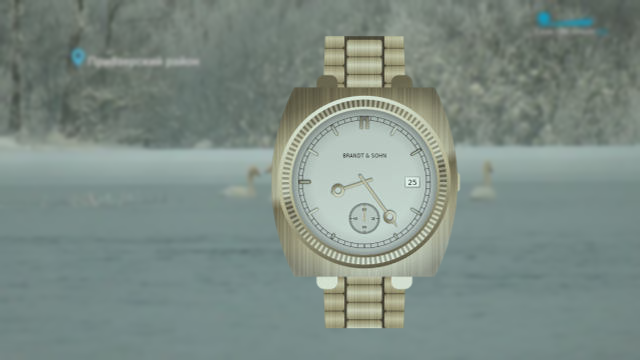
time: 8:24
